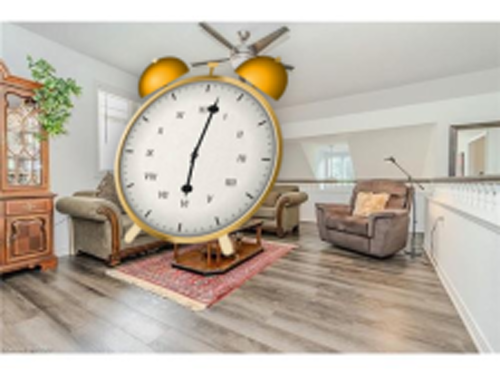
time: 6:02
